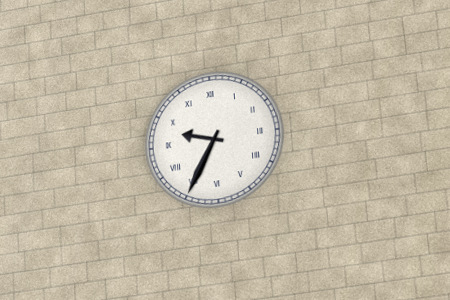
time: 9:35
